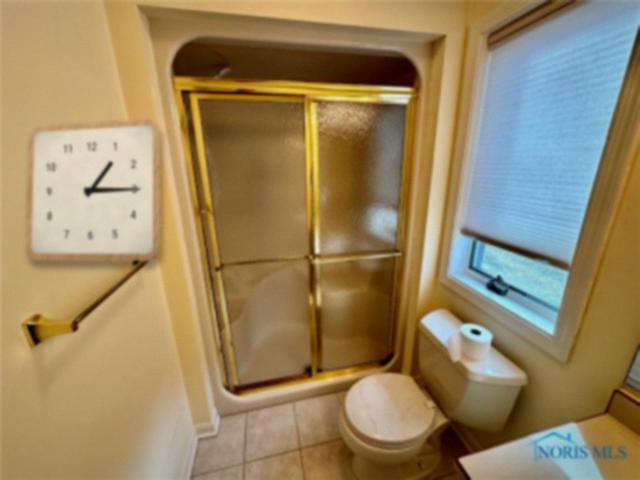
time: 1:15
